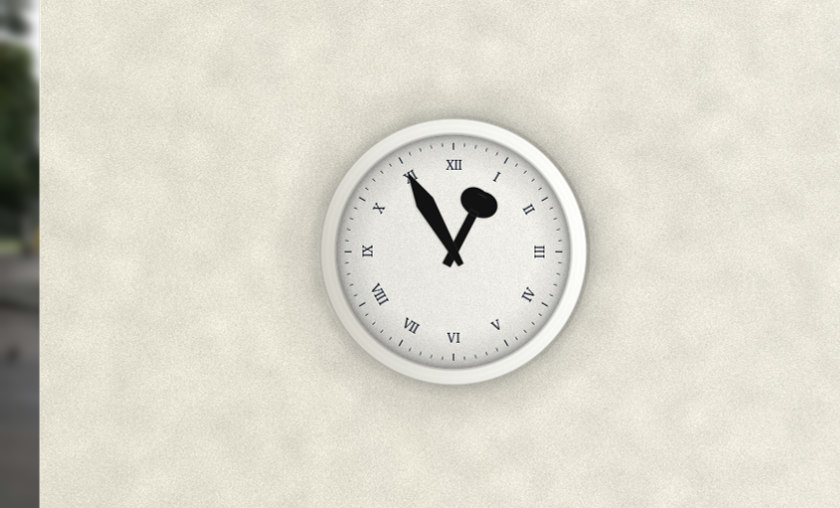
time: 12:55
